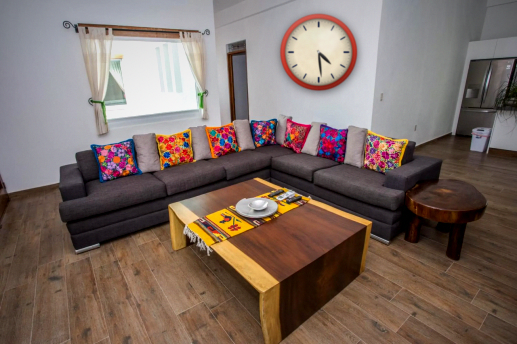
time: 4:29
